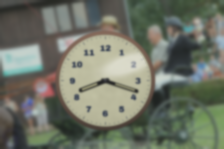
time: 8:18
